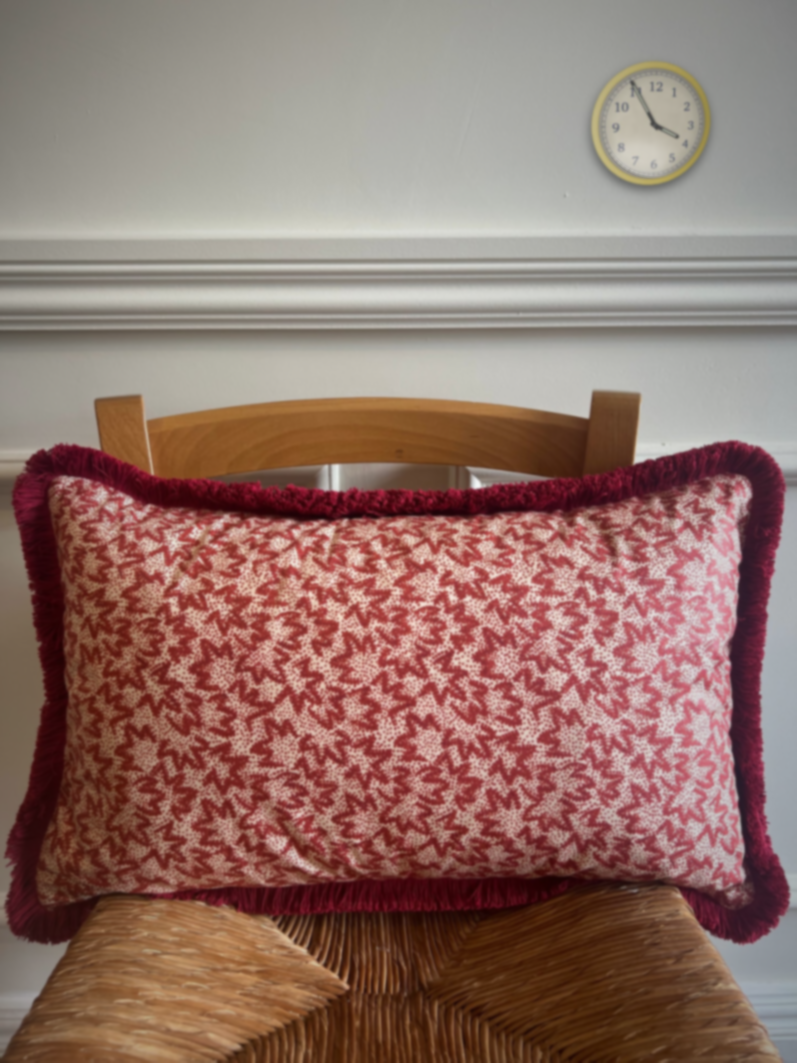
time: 3:55
